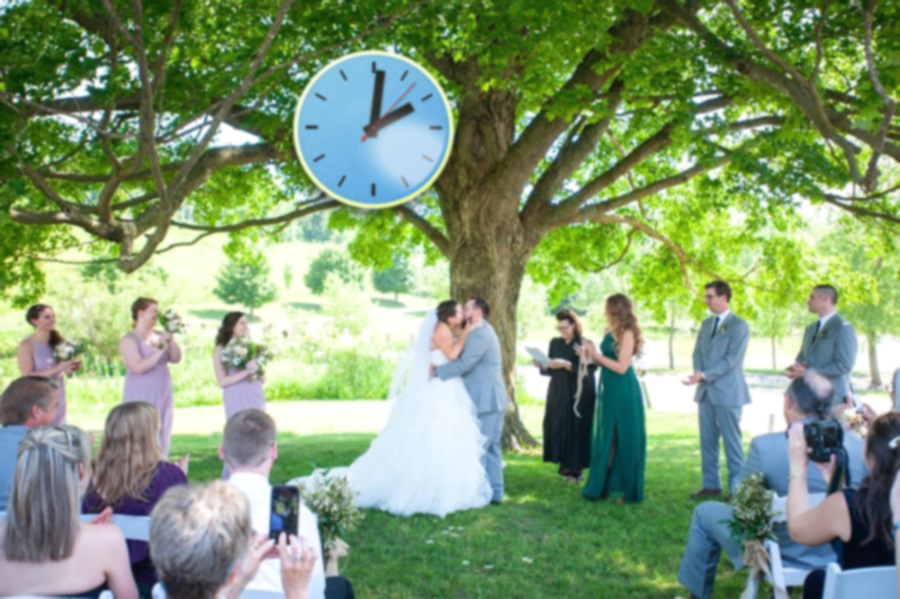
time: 2:01:07
